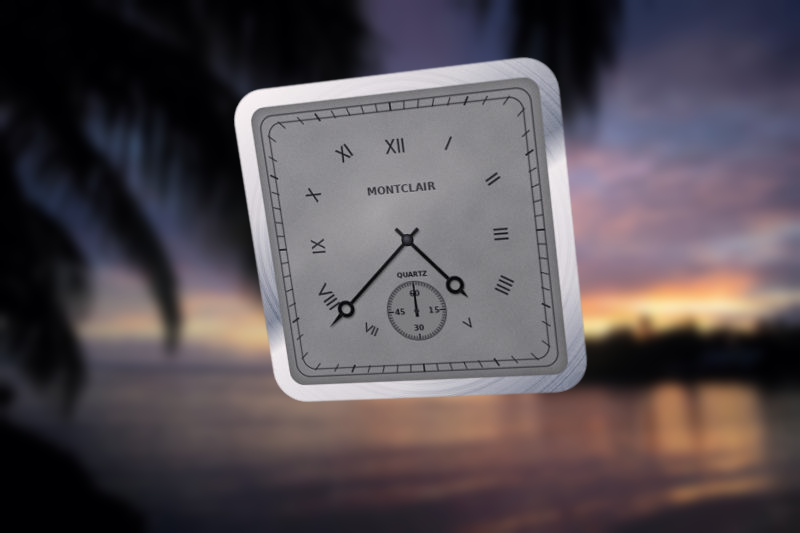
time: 4:38
